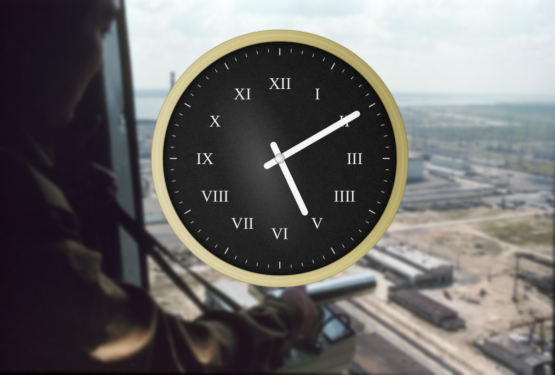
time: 5:10
